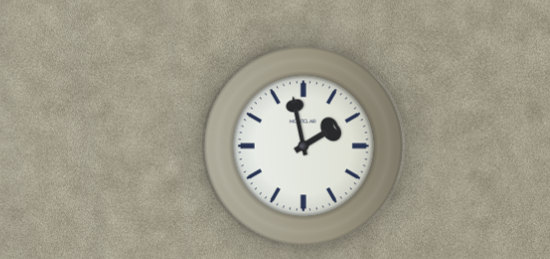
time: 1:58
